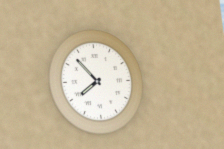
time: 7:53
